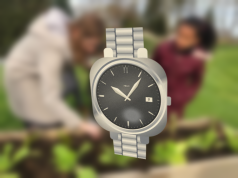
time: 10:06
